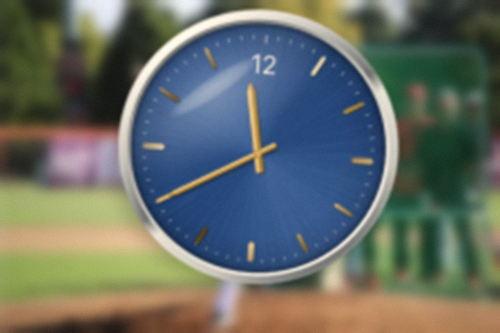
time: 11:40
